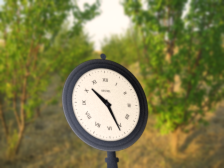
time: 10:26
